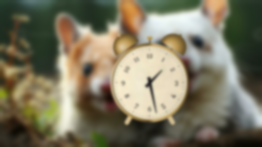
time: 1:28
